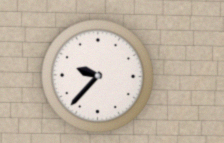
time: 9:37
